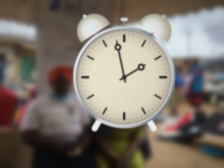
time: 1:58
